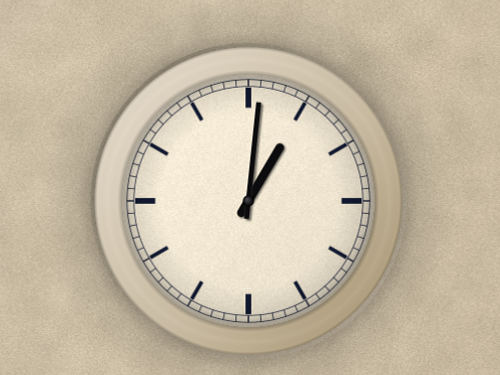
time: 1:01
